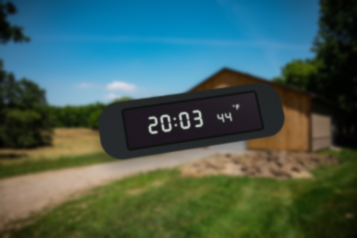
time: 20:03
